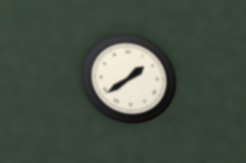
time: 1:39
